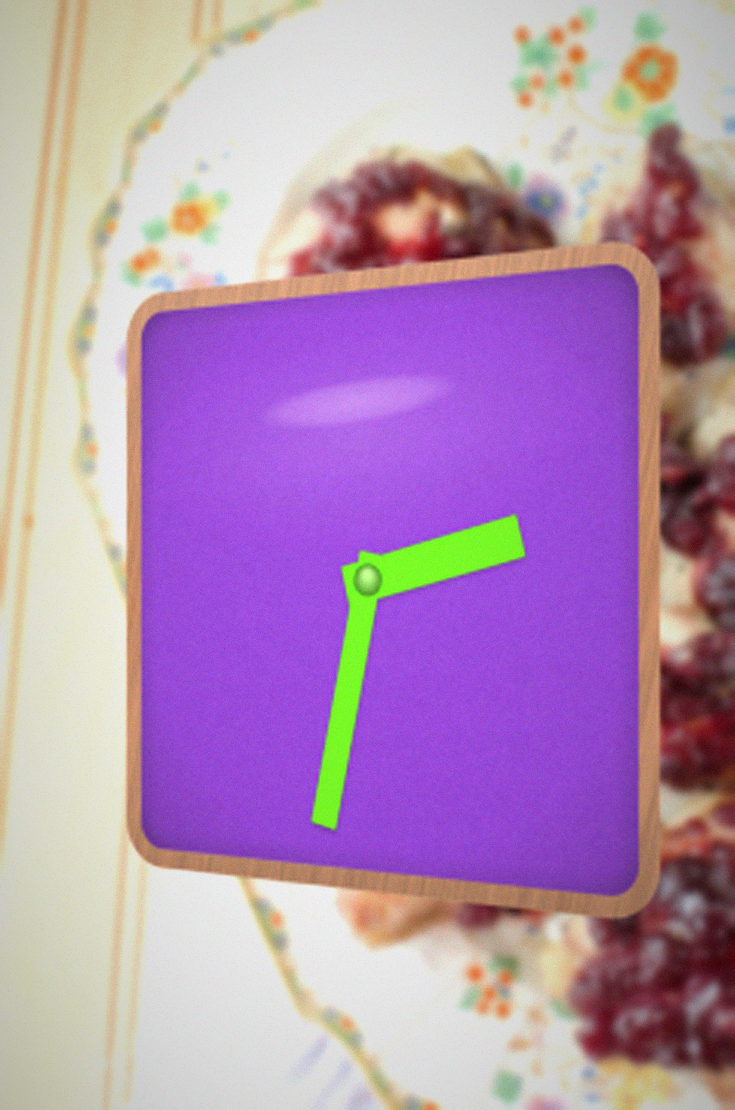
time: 2:32
